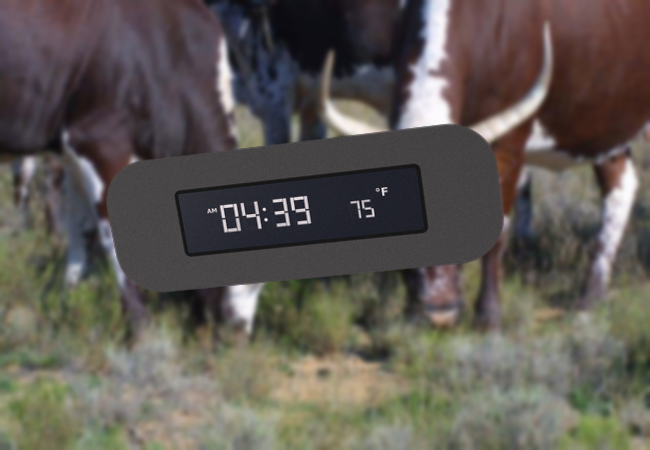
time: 4:39
